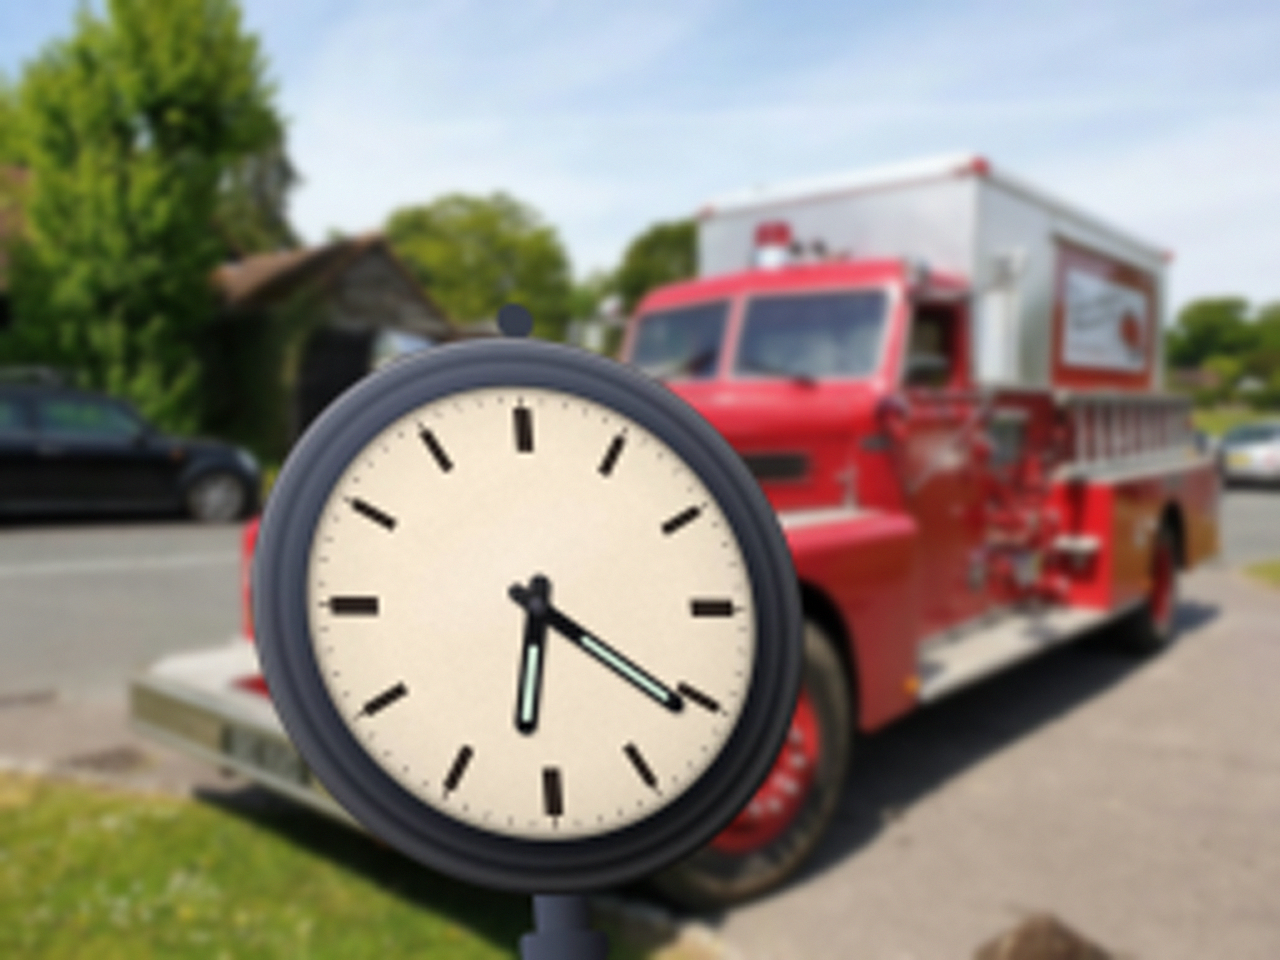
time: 6:21
